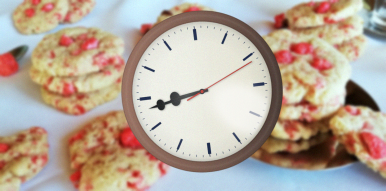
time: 8:43:11
